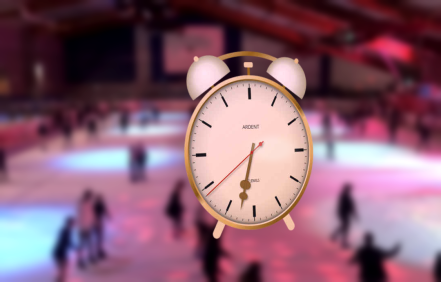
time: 6:32:39
